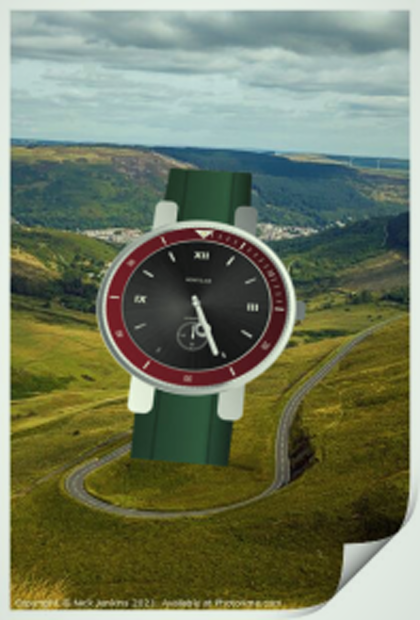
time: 5:26
